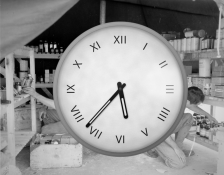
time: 5:37
